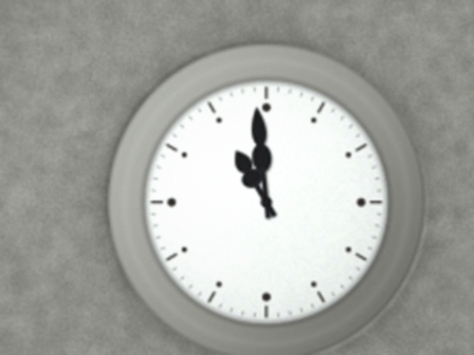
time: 10:59
